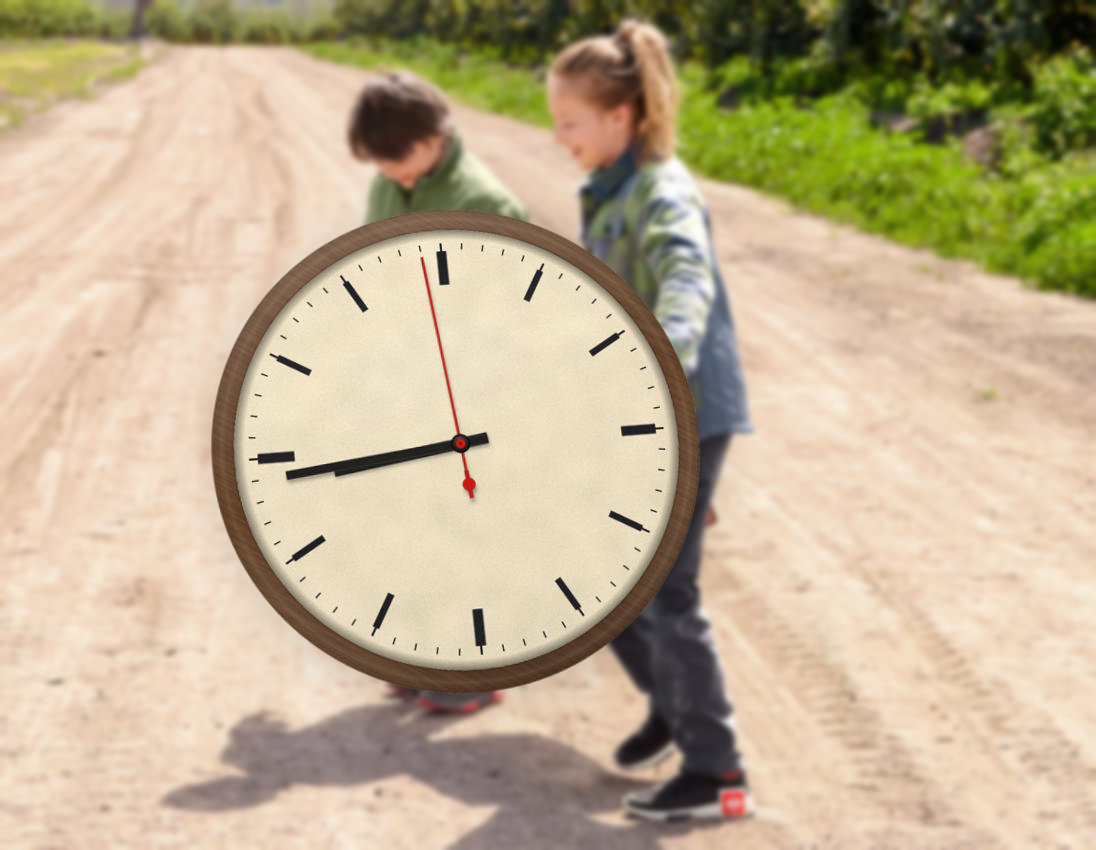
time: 8:43:59
